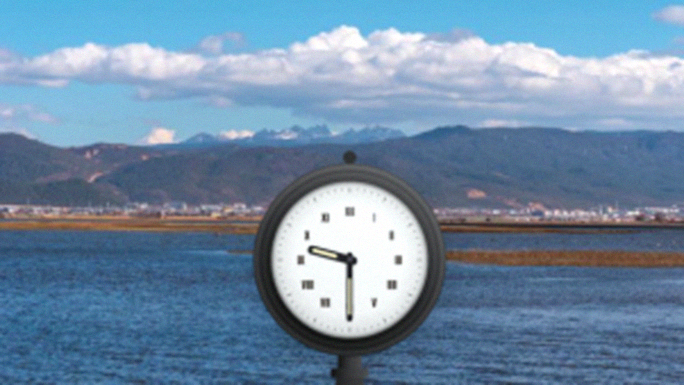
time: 9:30
